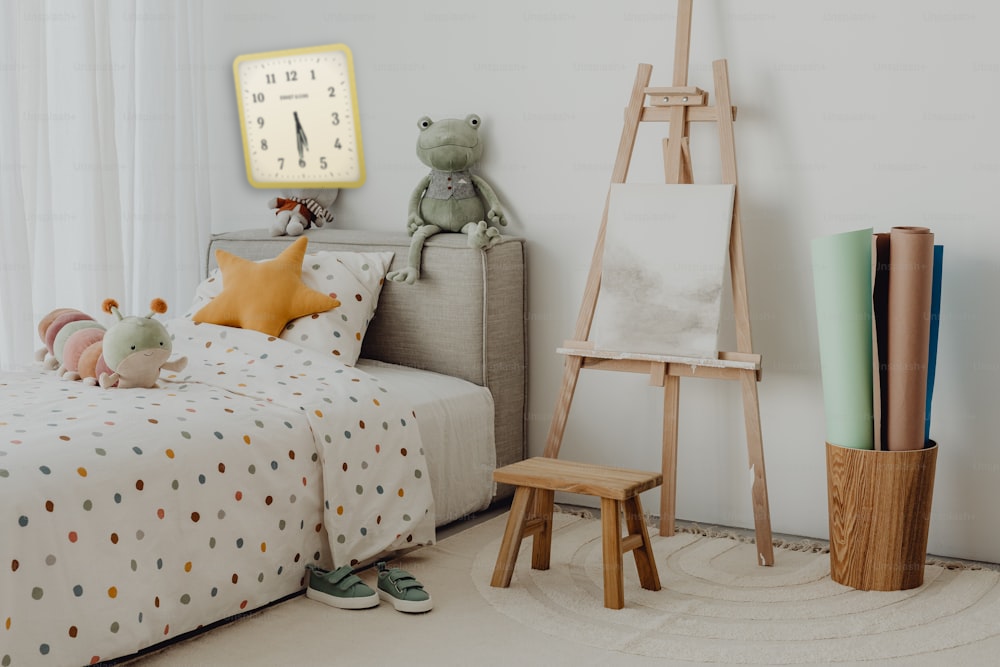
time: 5:30
